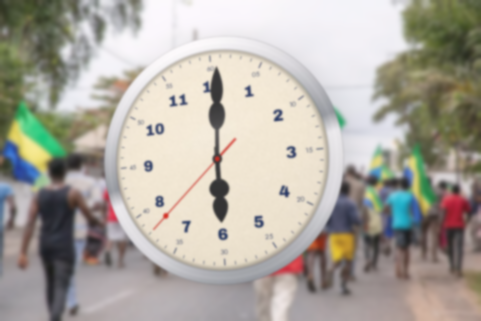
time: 6:00:38
